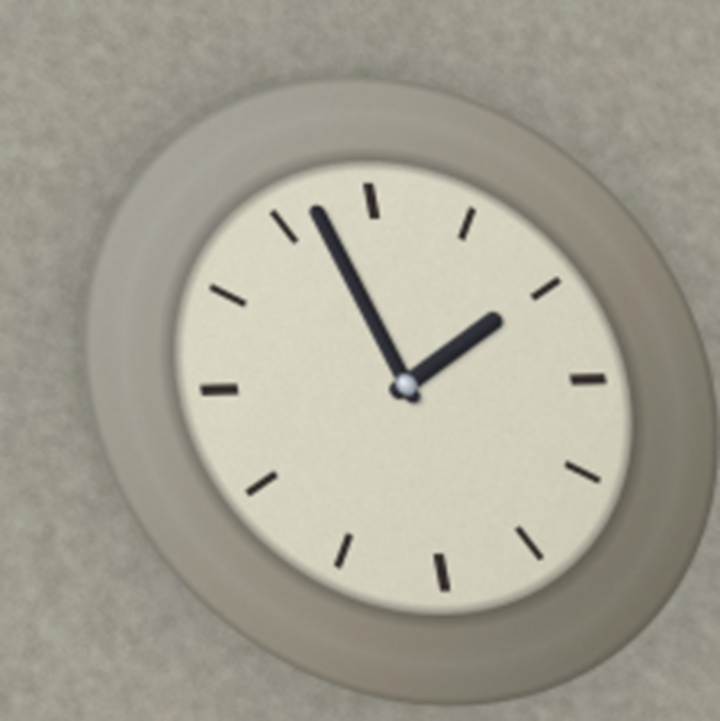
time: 1:57
